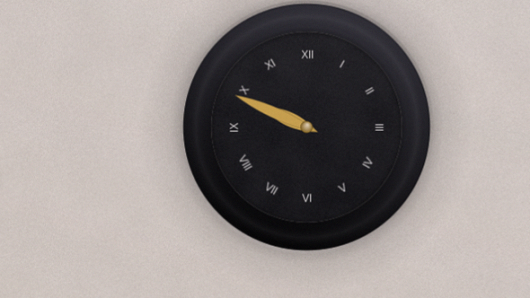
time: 9:49
